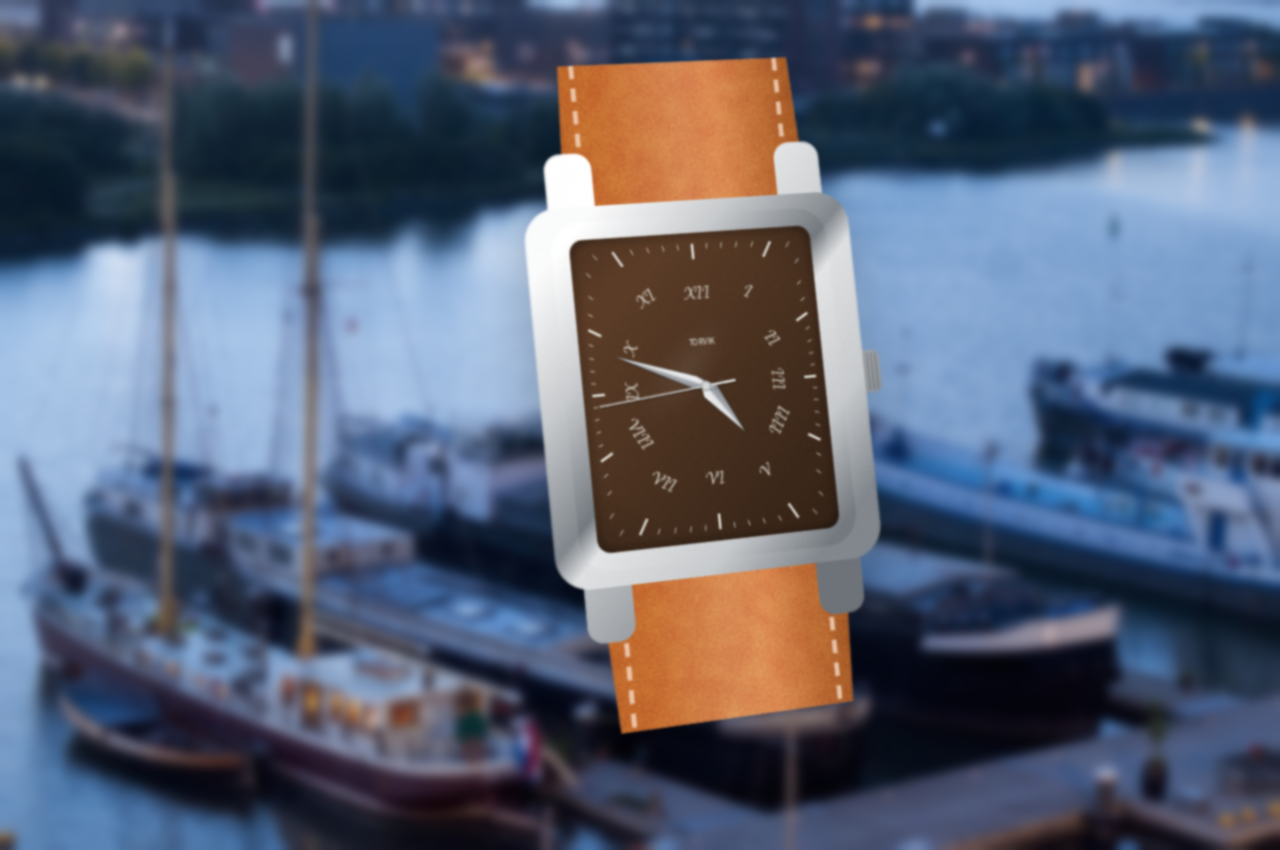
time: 4:48:44
